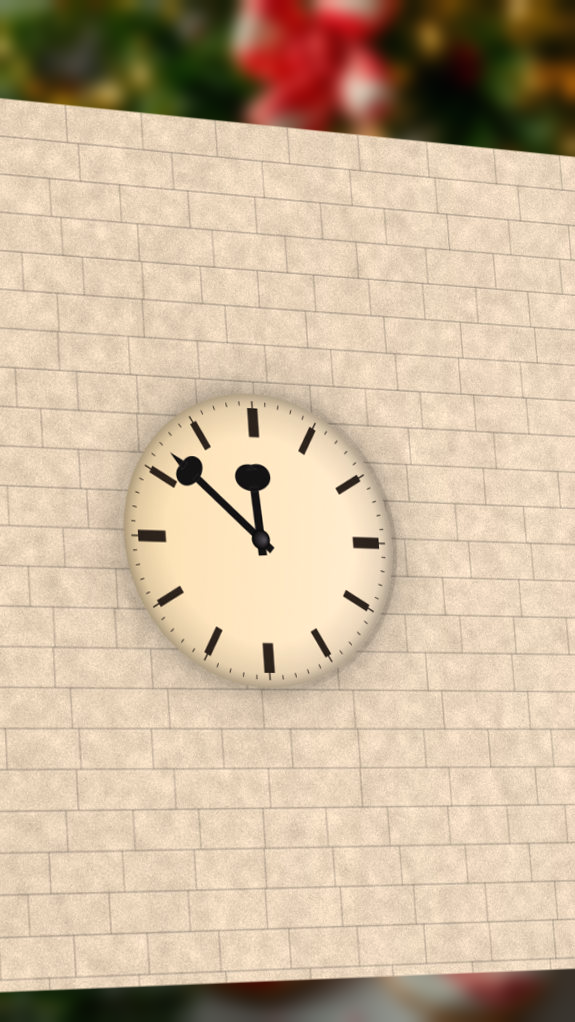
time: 11:52
